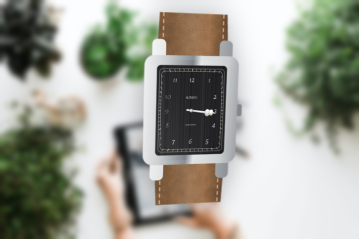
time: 3:16
